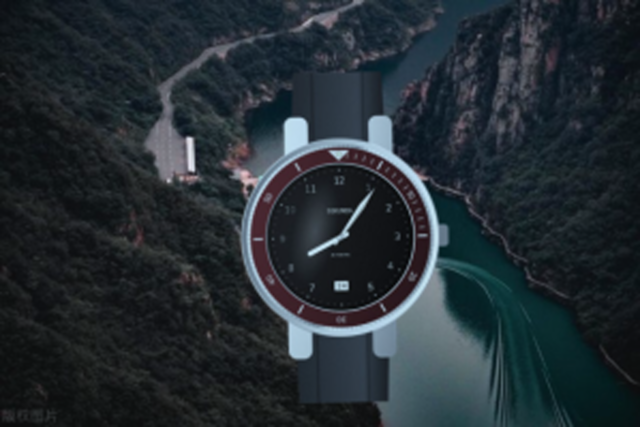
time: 8:06
